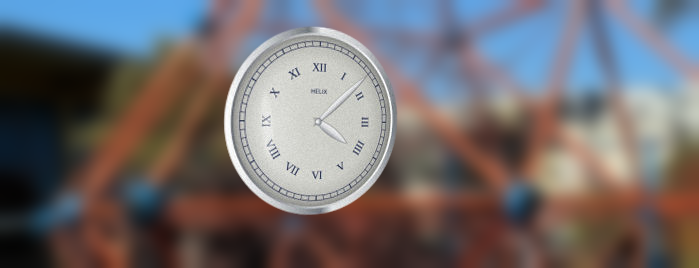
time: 4:08
